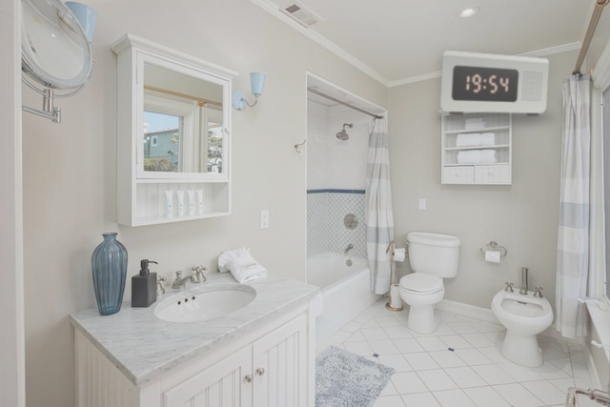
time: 19:54
